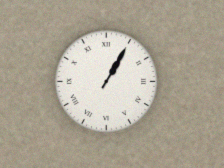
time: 1:05
